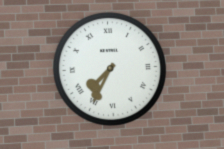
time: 7:35
